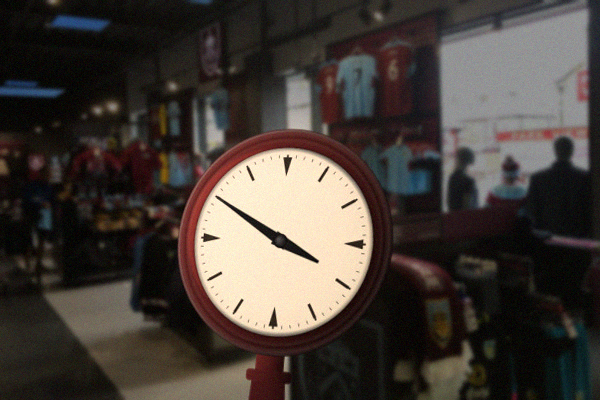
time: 3:50
